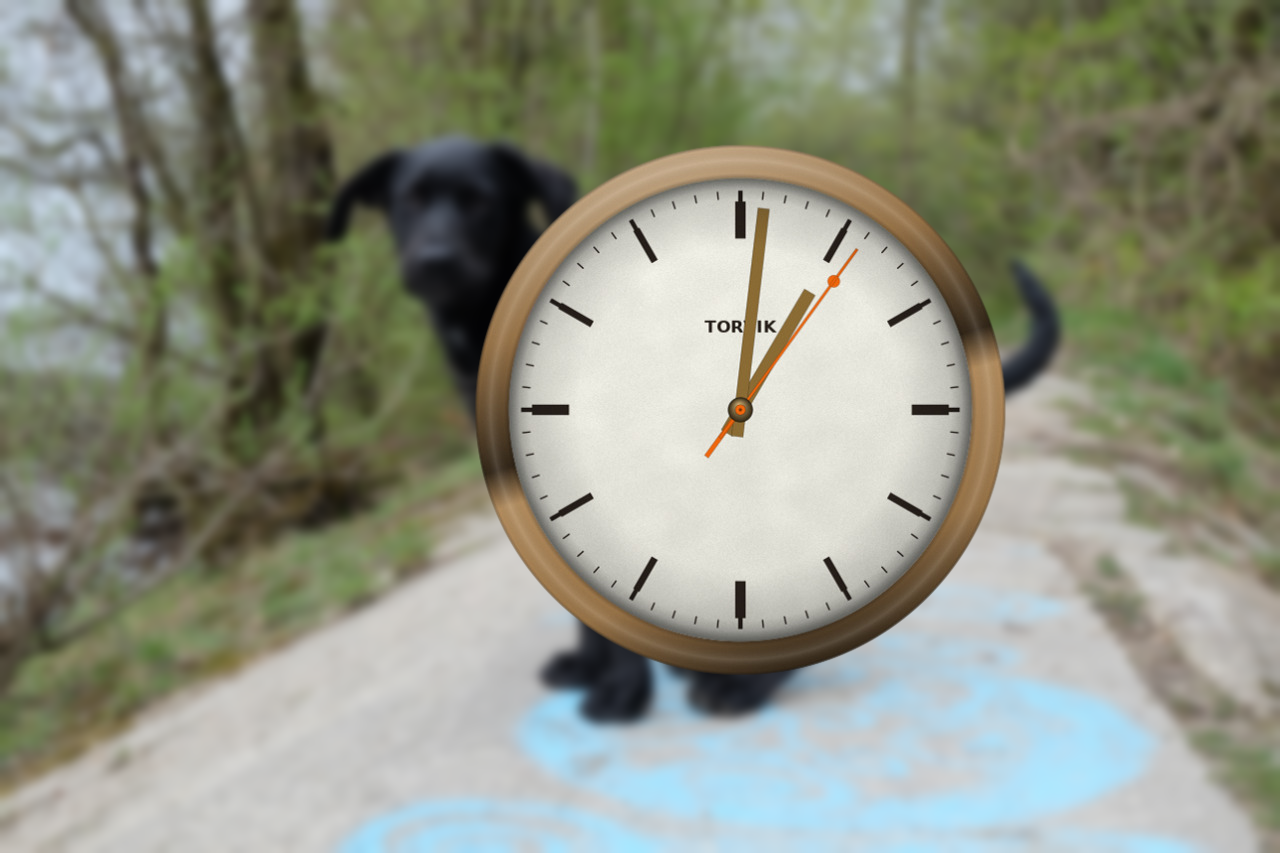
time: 1:01:06
